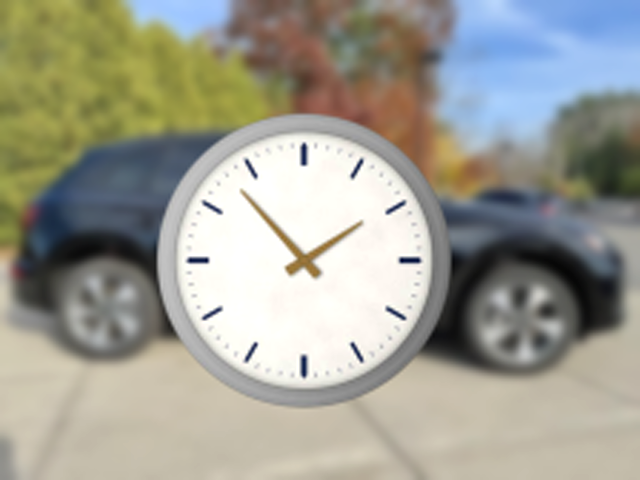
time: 1:53
